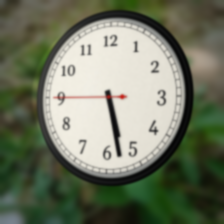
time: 5:27:45
